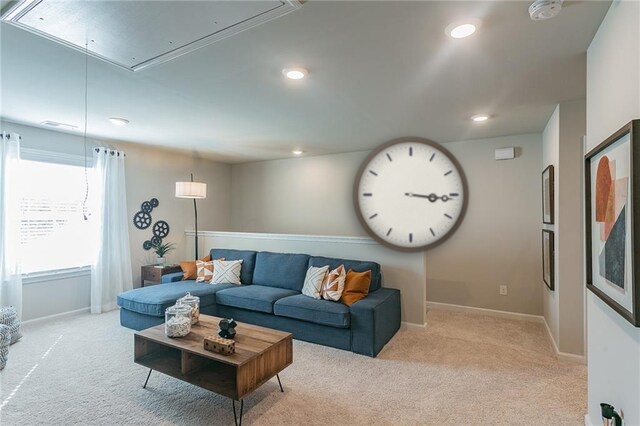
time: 3:16
